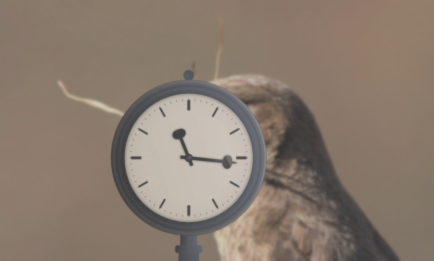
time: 11:16
